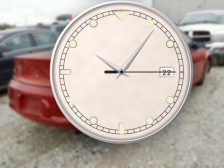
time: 10:06:15
